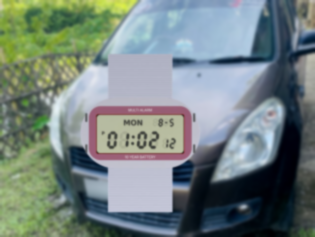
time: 1:02:12
